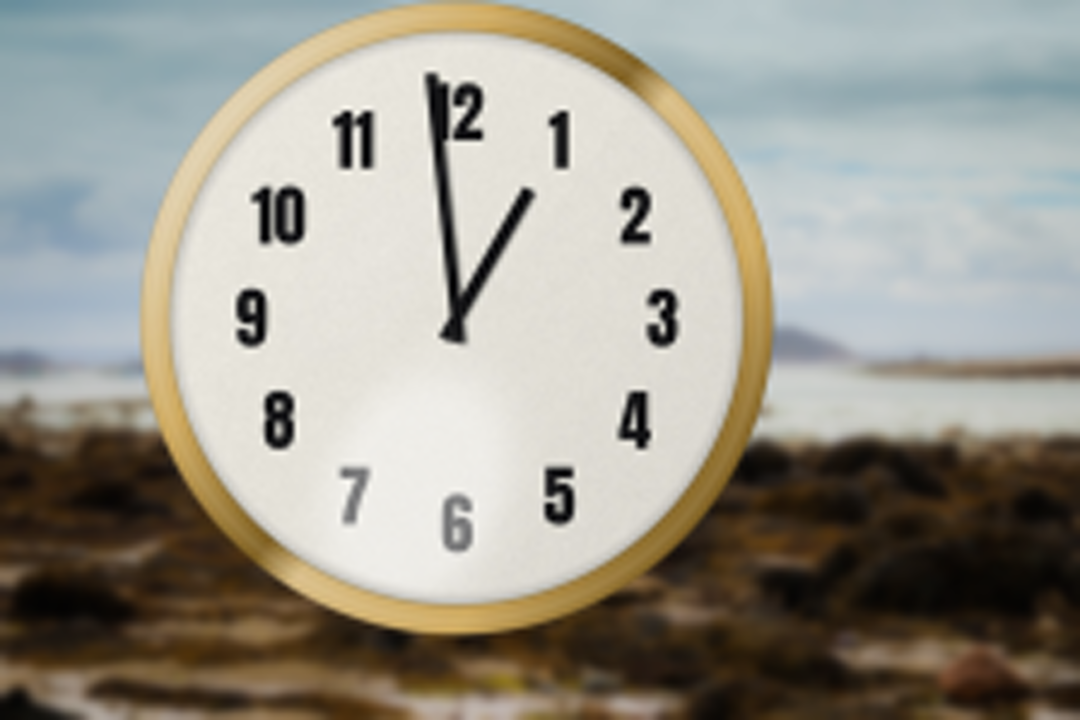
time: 12:59
